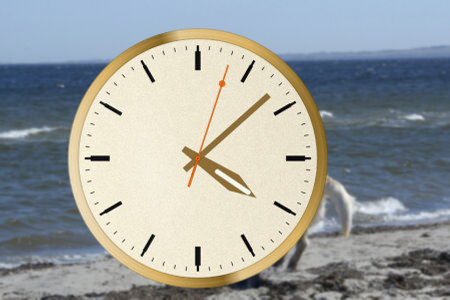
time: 4:08:03
